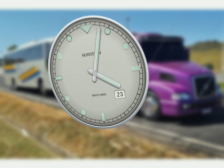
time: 4:03
